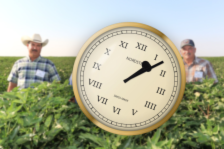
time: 1:07
